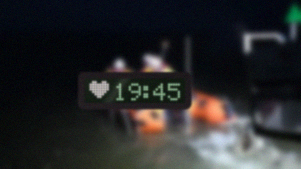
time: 19:45
